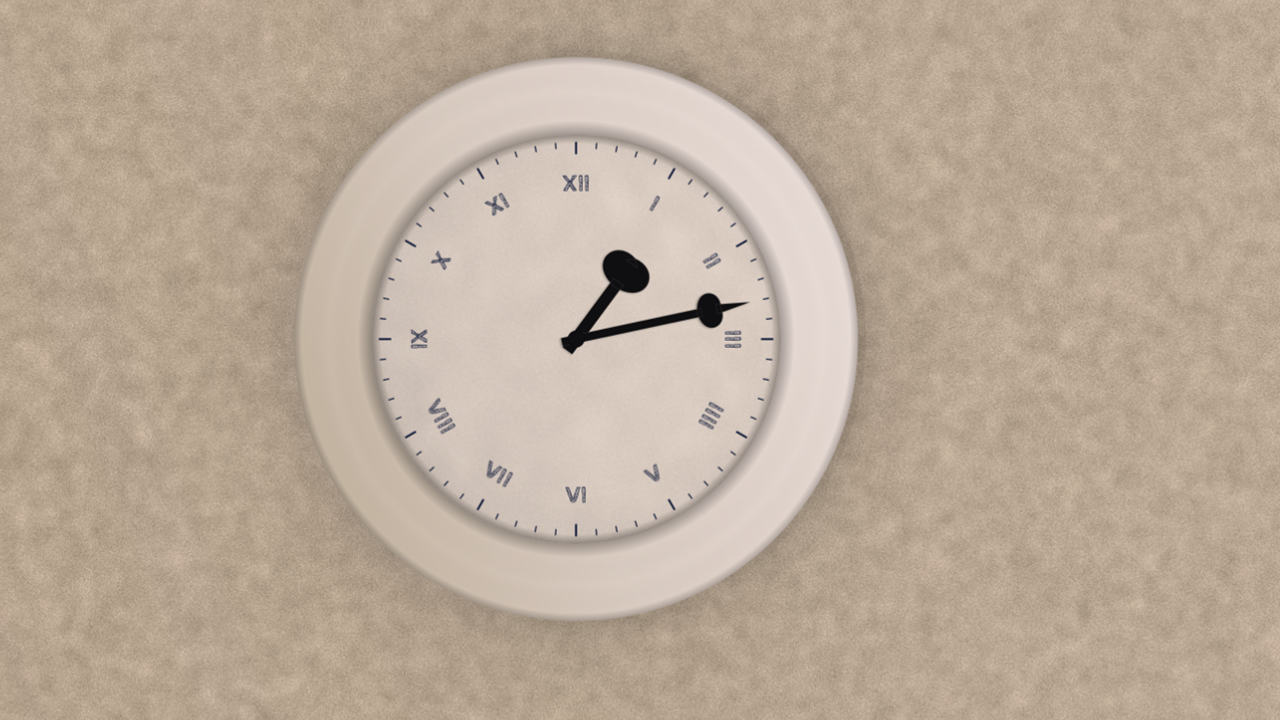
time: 1:13
